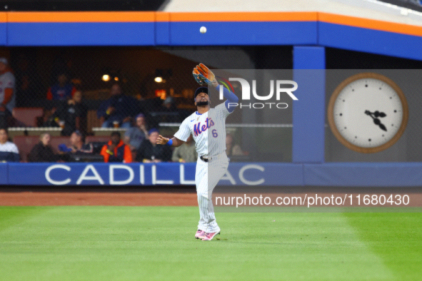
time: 3:23
